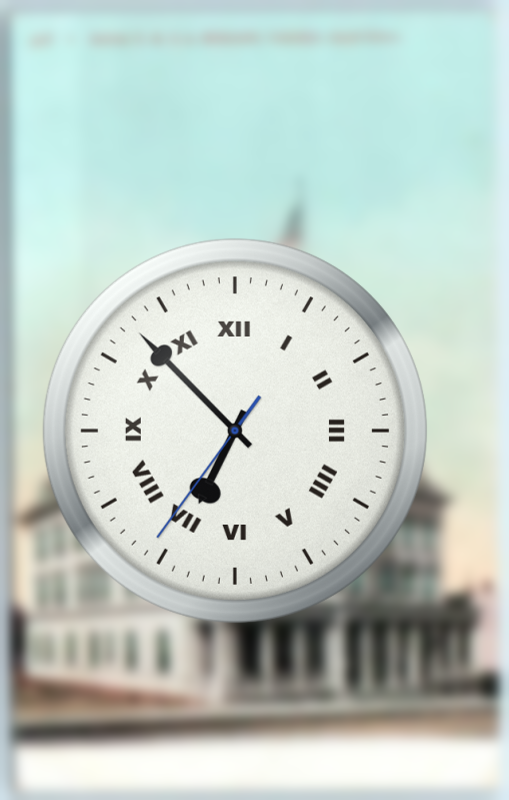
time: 6:52:36
